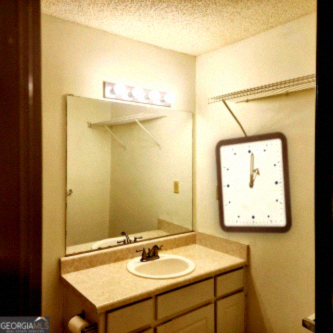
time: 1:01
